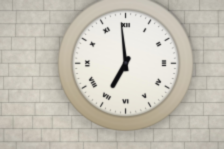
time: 6:59
